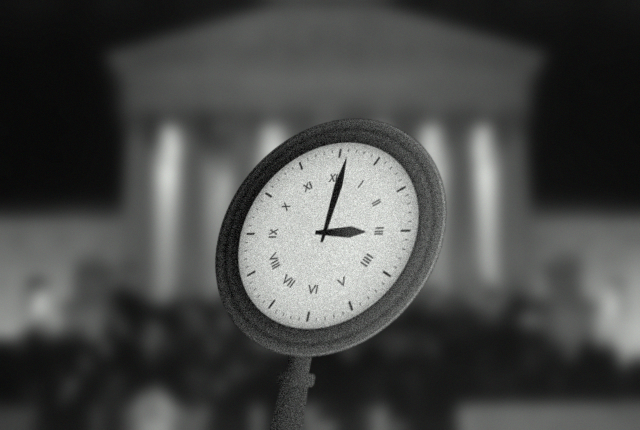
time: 3:01
